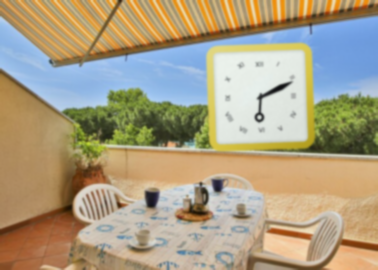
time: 6:11
